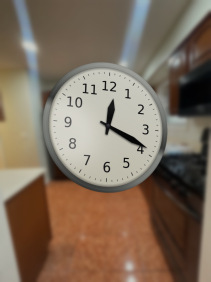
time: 12:19
